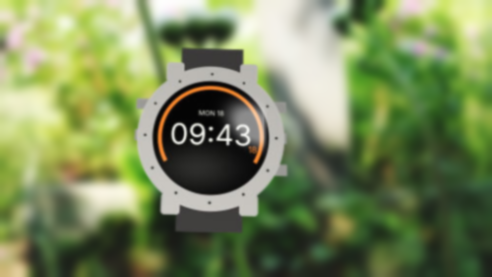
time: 9:43
